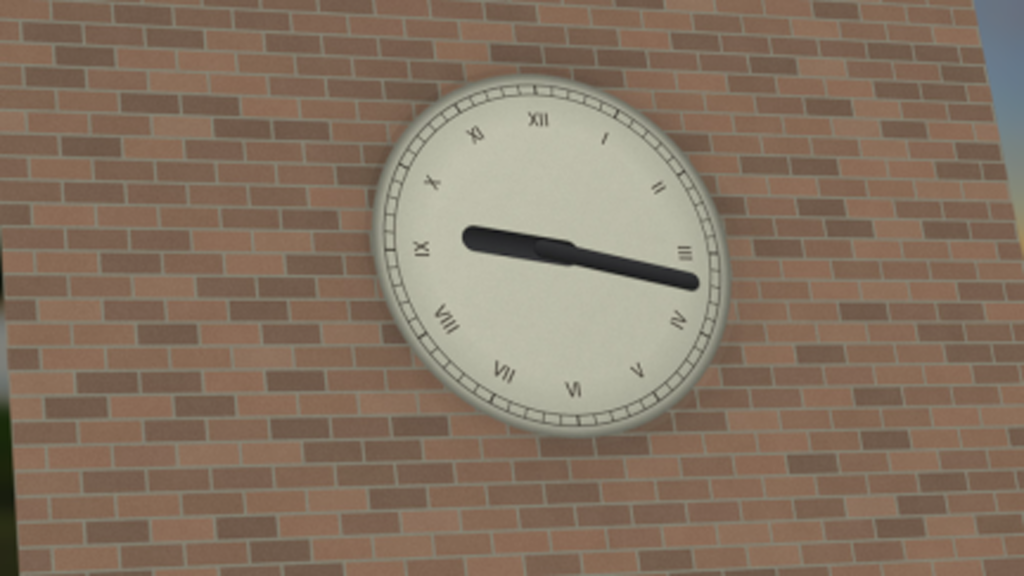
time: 9:17
